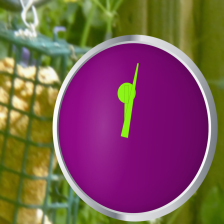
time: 12:02
